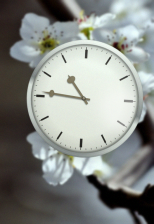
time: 10:46
